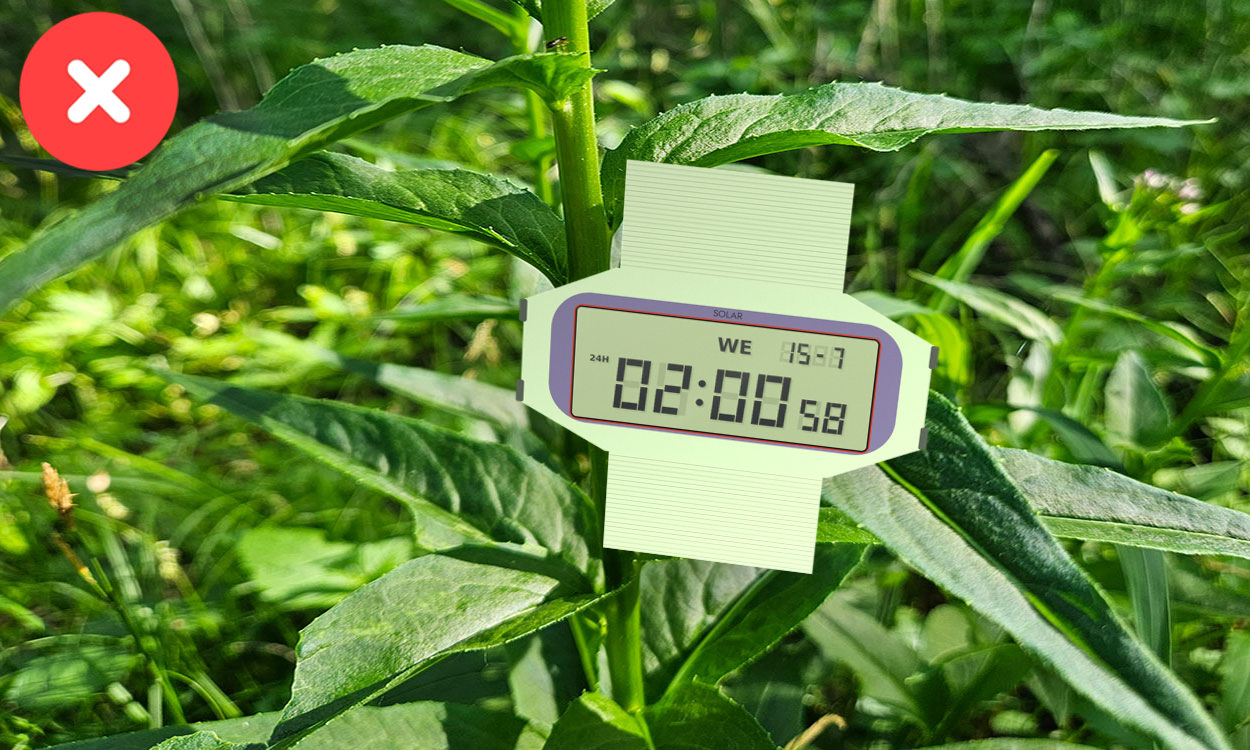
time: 2:00:58
